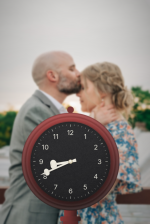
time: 8:41
